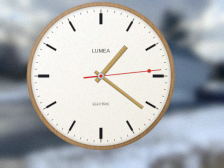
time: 1:21:14
